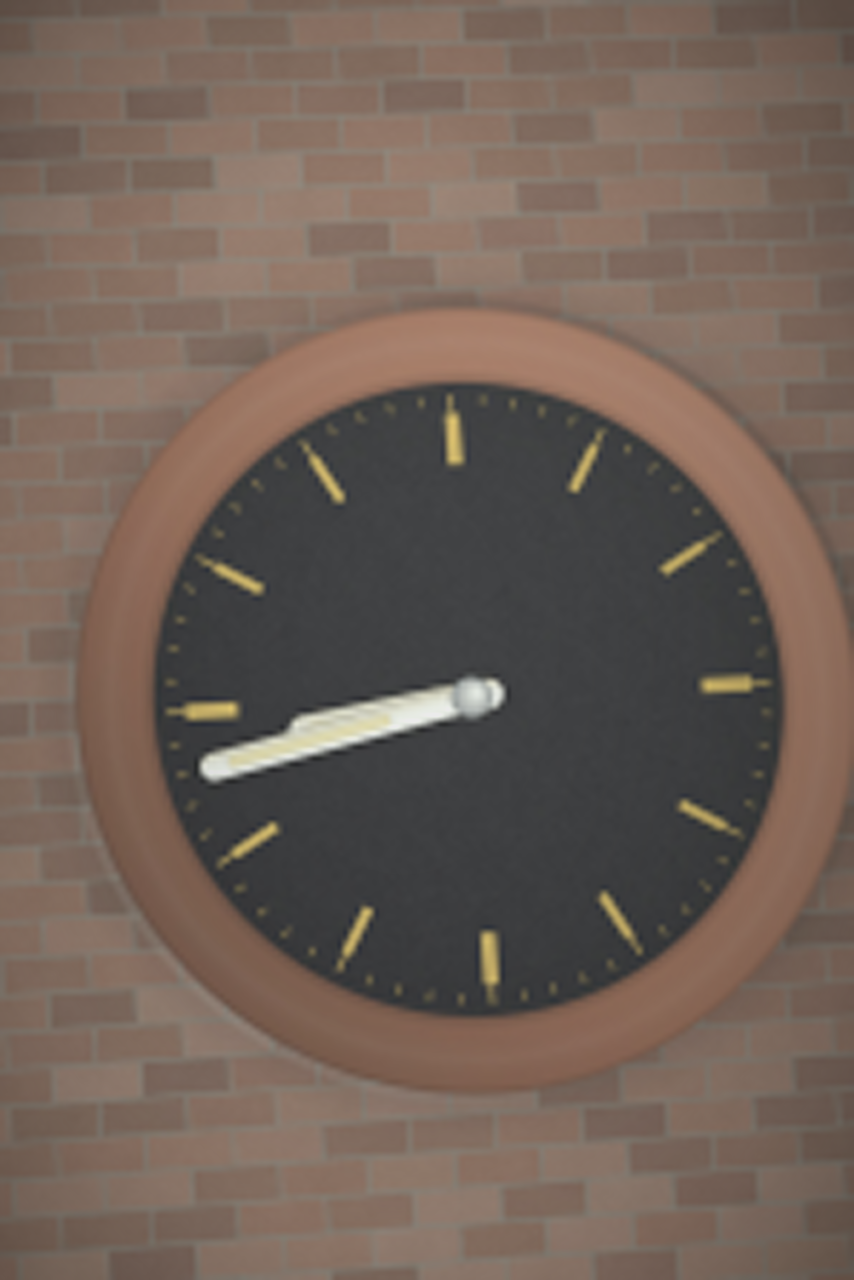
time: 8:43
